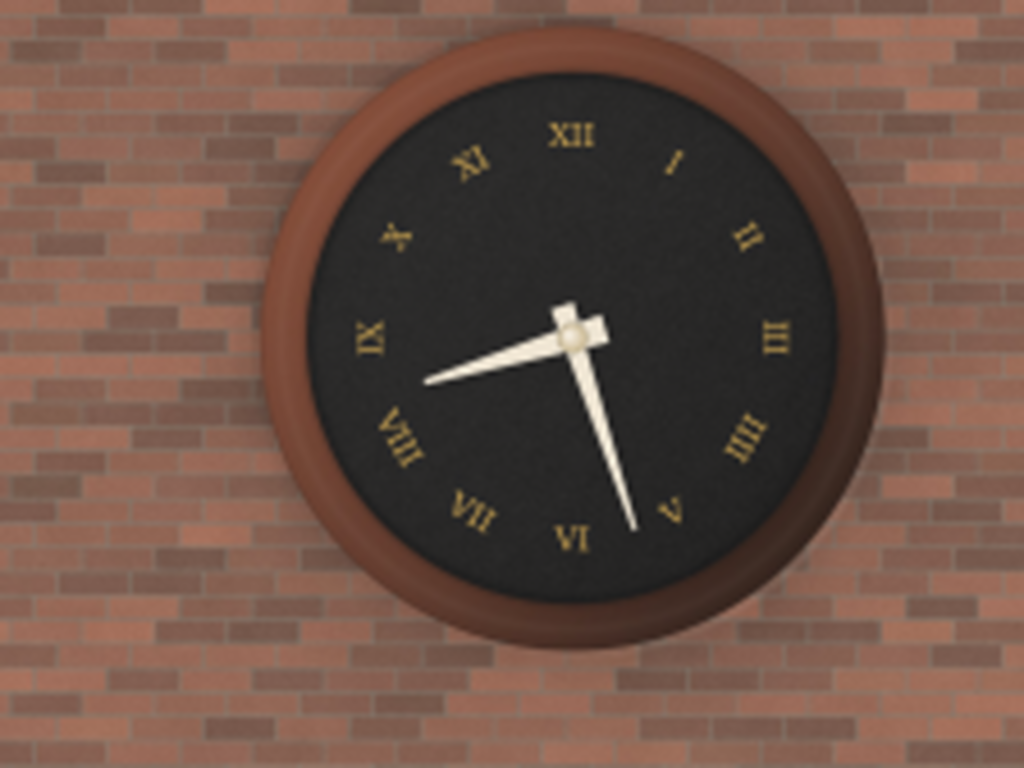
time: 8:27
